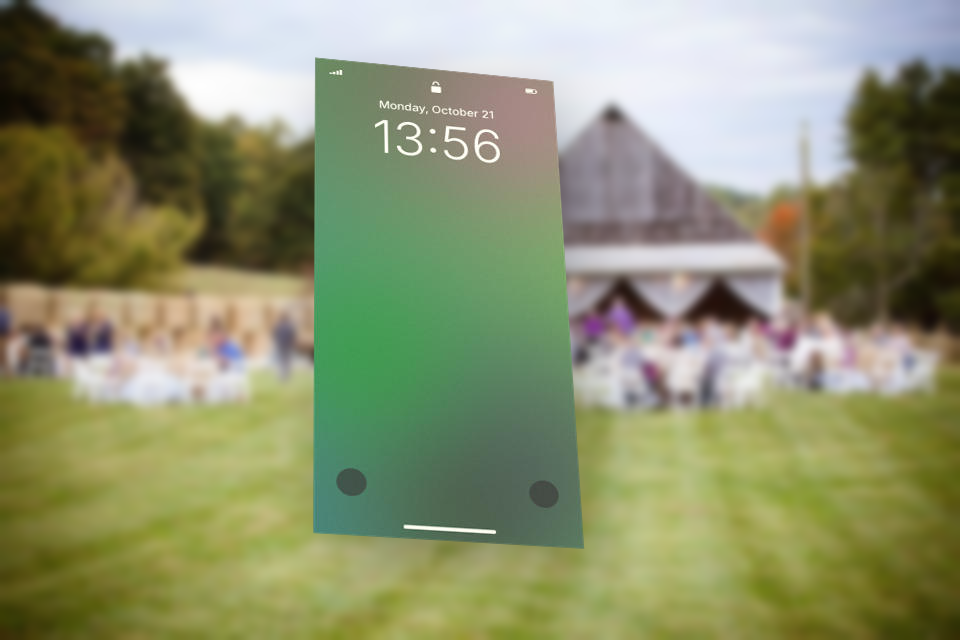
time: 13:56
